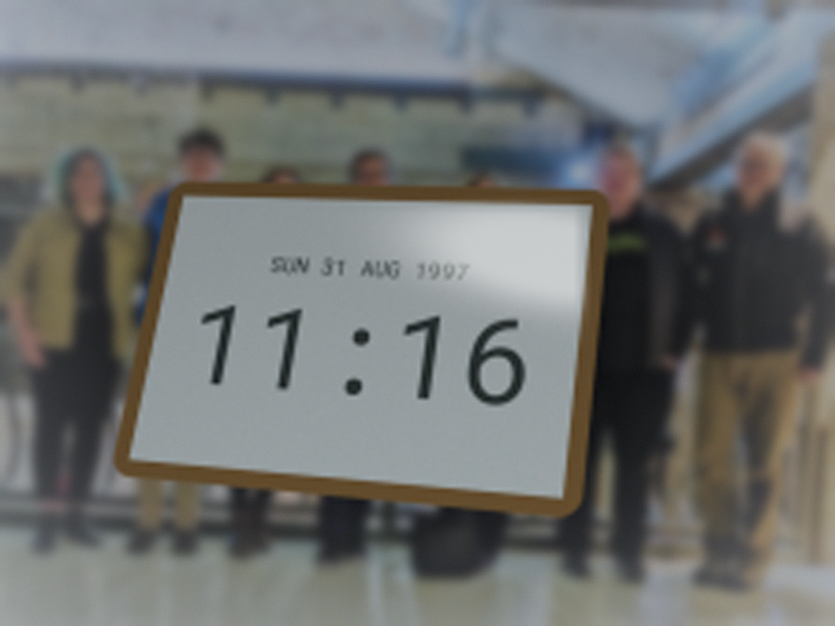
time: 11:16
